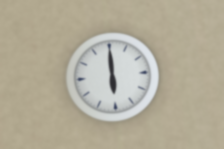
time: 6:00
